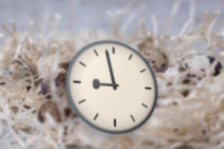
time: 8:58
